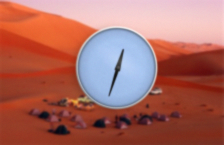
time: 12:33
